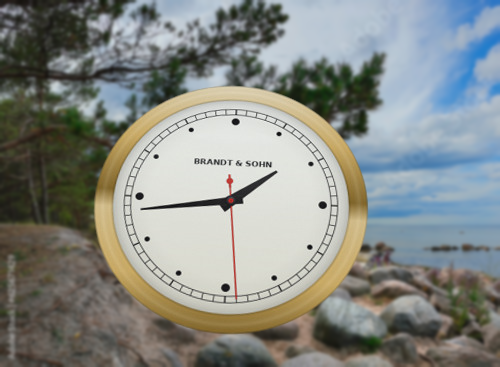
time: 1:43:29
